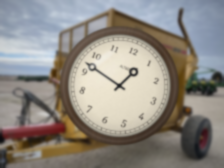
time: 12:47
